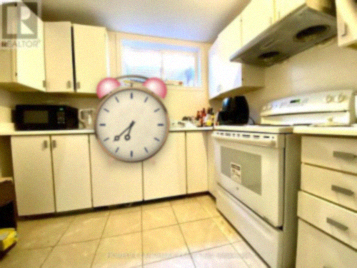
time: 6:38
